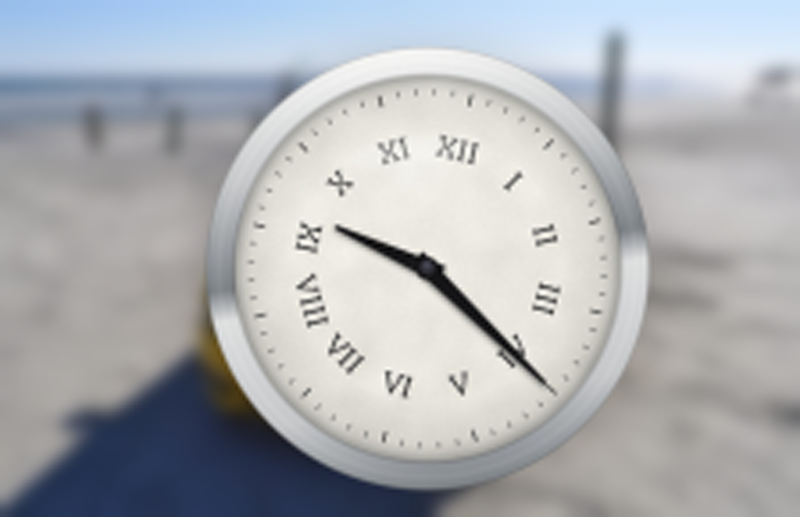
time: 9:20
